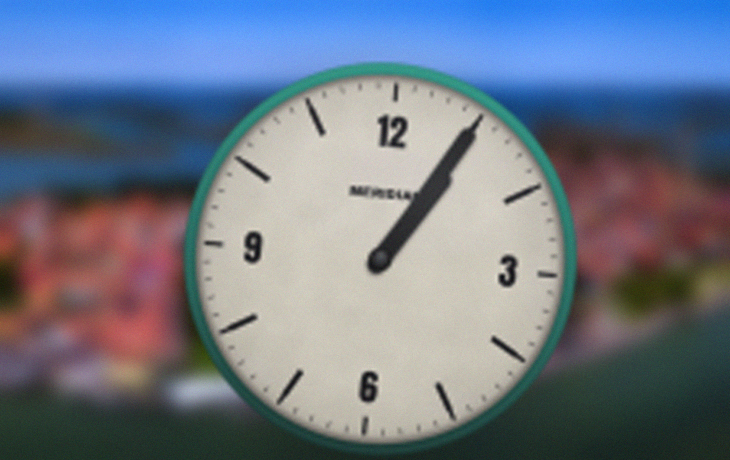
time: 1:05
